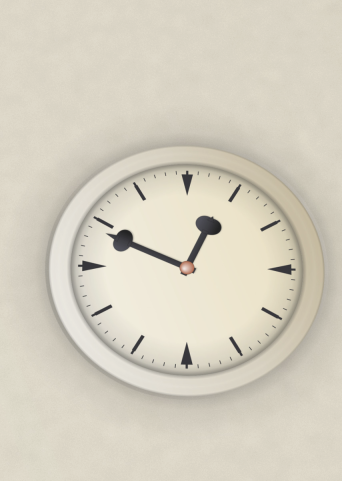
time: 12:49
